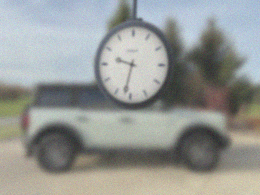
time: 9:32
